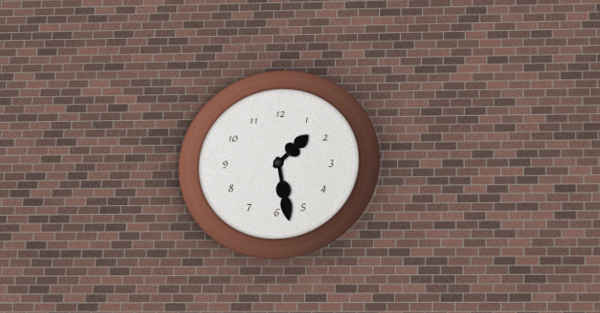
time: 1:28
